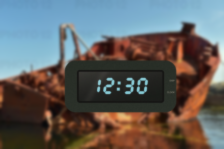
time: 12:30
